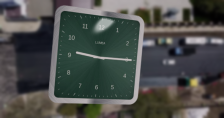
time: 9:15
